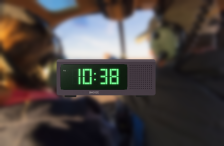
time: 10:38
